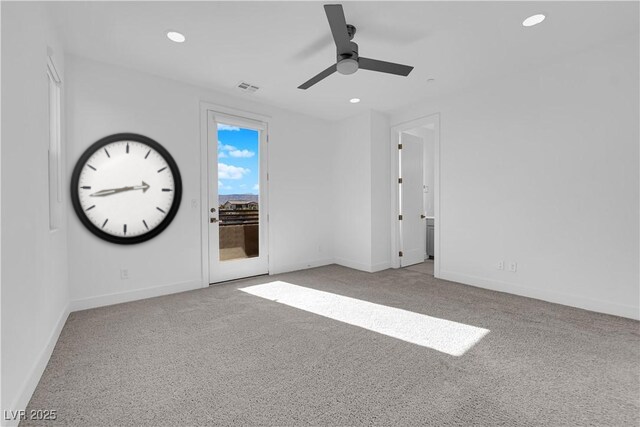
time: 2:43
